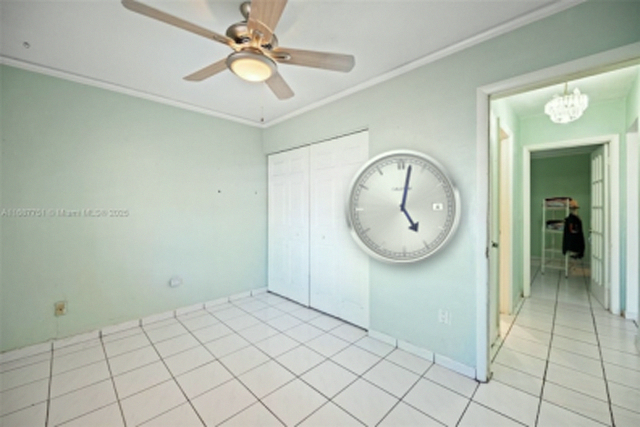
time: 5:02
